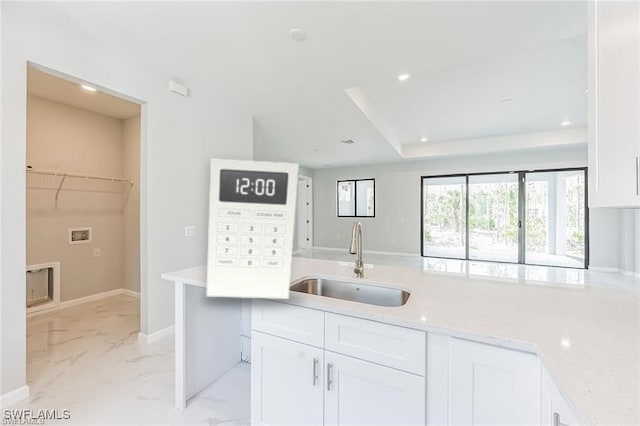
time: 12:00
